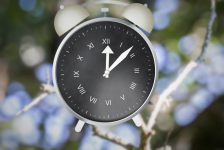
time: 12:08
